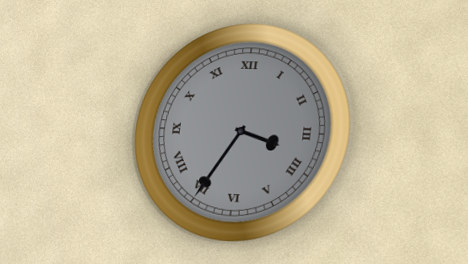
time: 3:35
